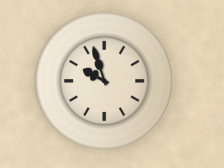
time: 9:57
